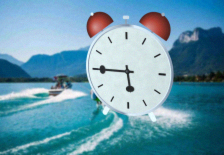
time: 5:45
